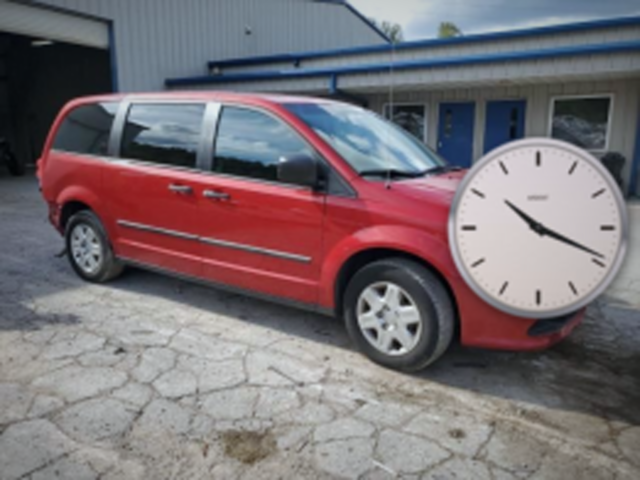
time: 10:19
